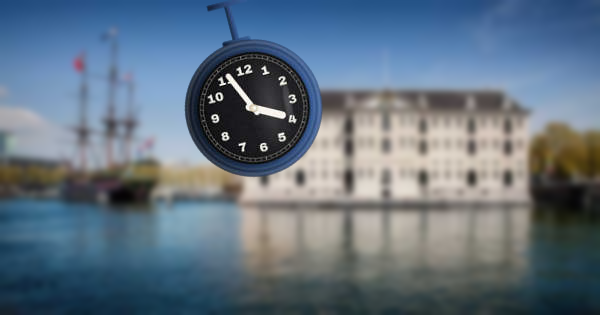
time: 3:56
